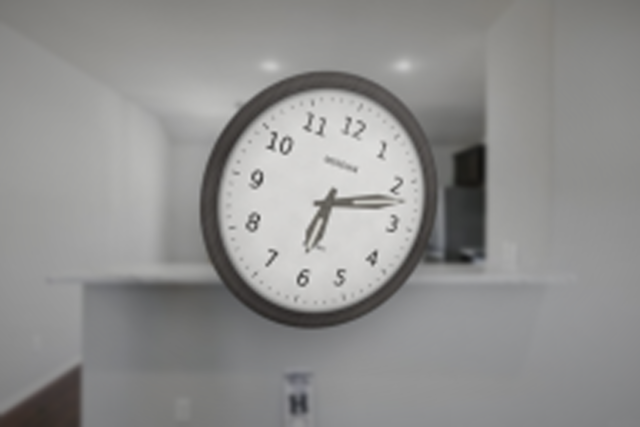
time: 6:12
